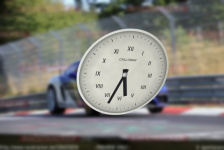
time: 5:33
